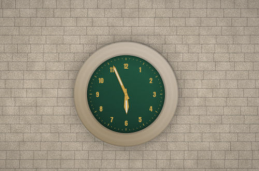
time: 5:56
